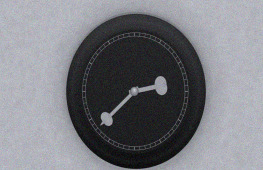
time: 2:38
